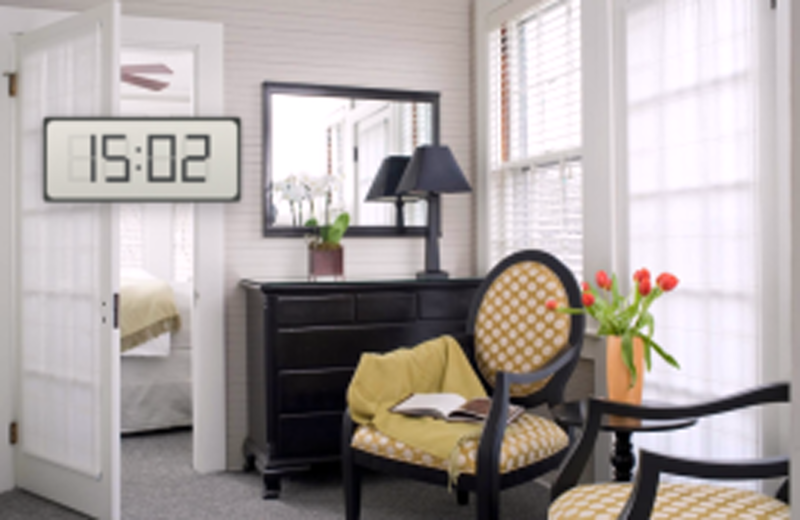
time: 15:02
